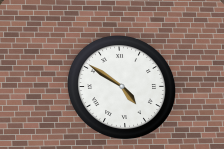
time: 4:51
